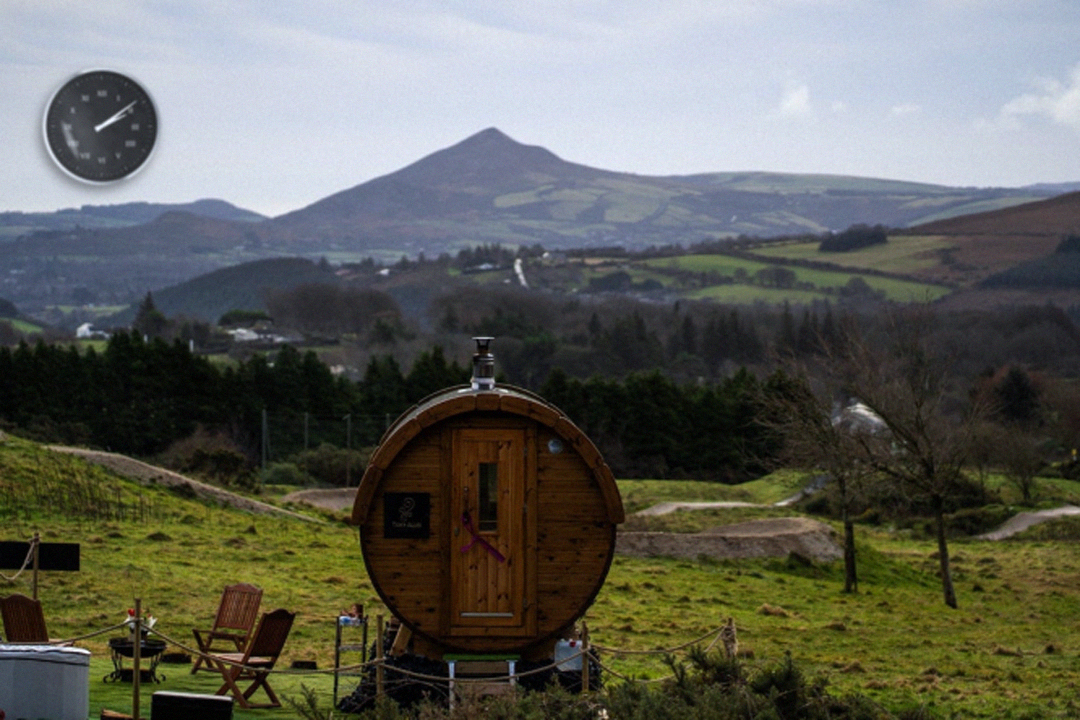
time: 2:09
